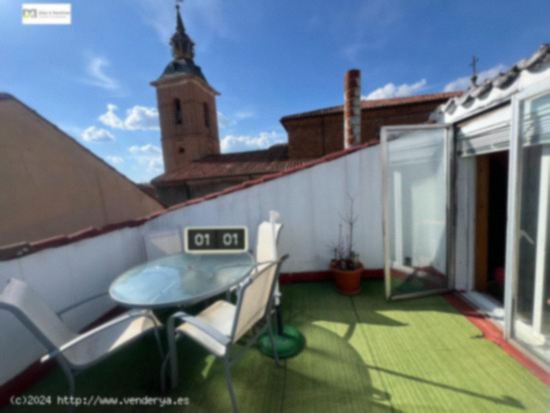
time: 1:01
